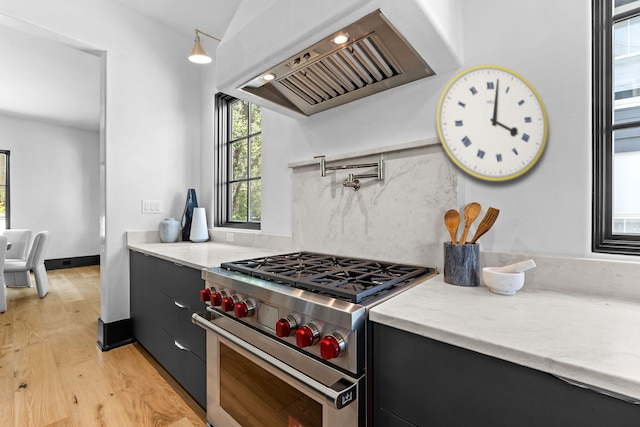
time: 4:02
